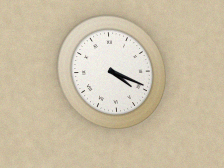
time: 4:19
